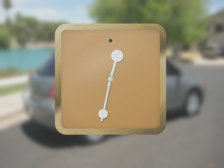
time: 12:32
